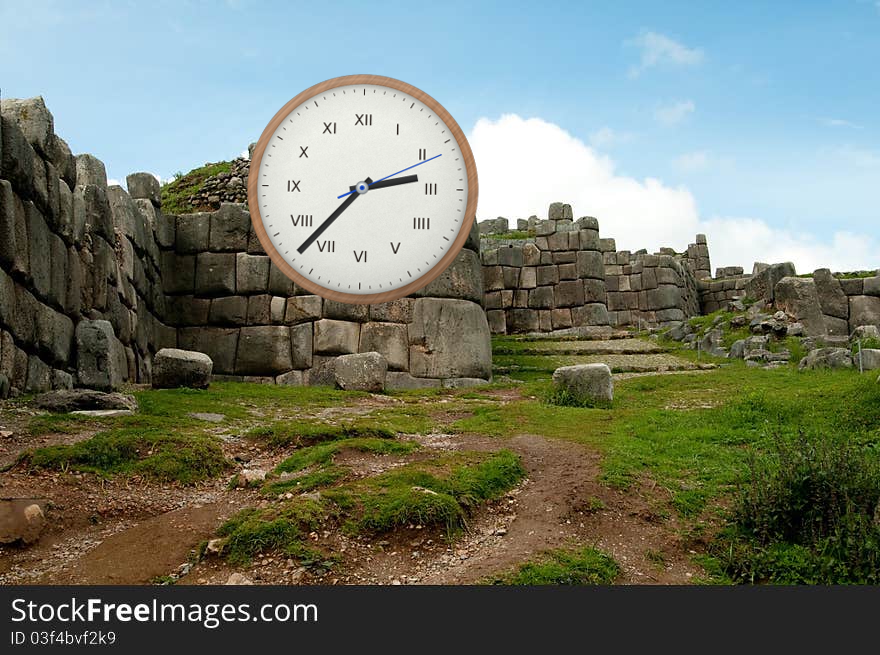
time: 2:37:11
